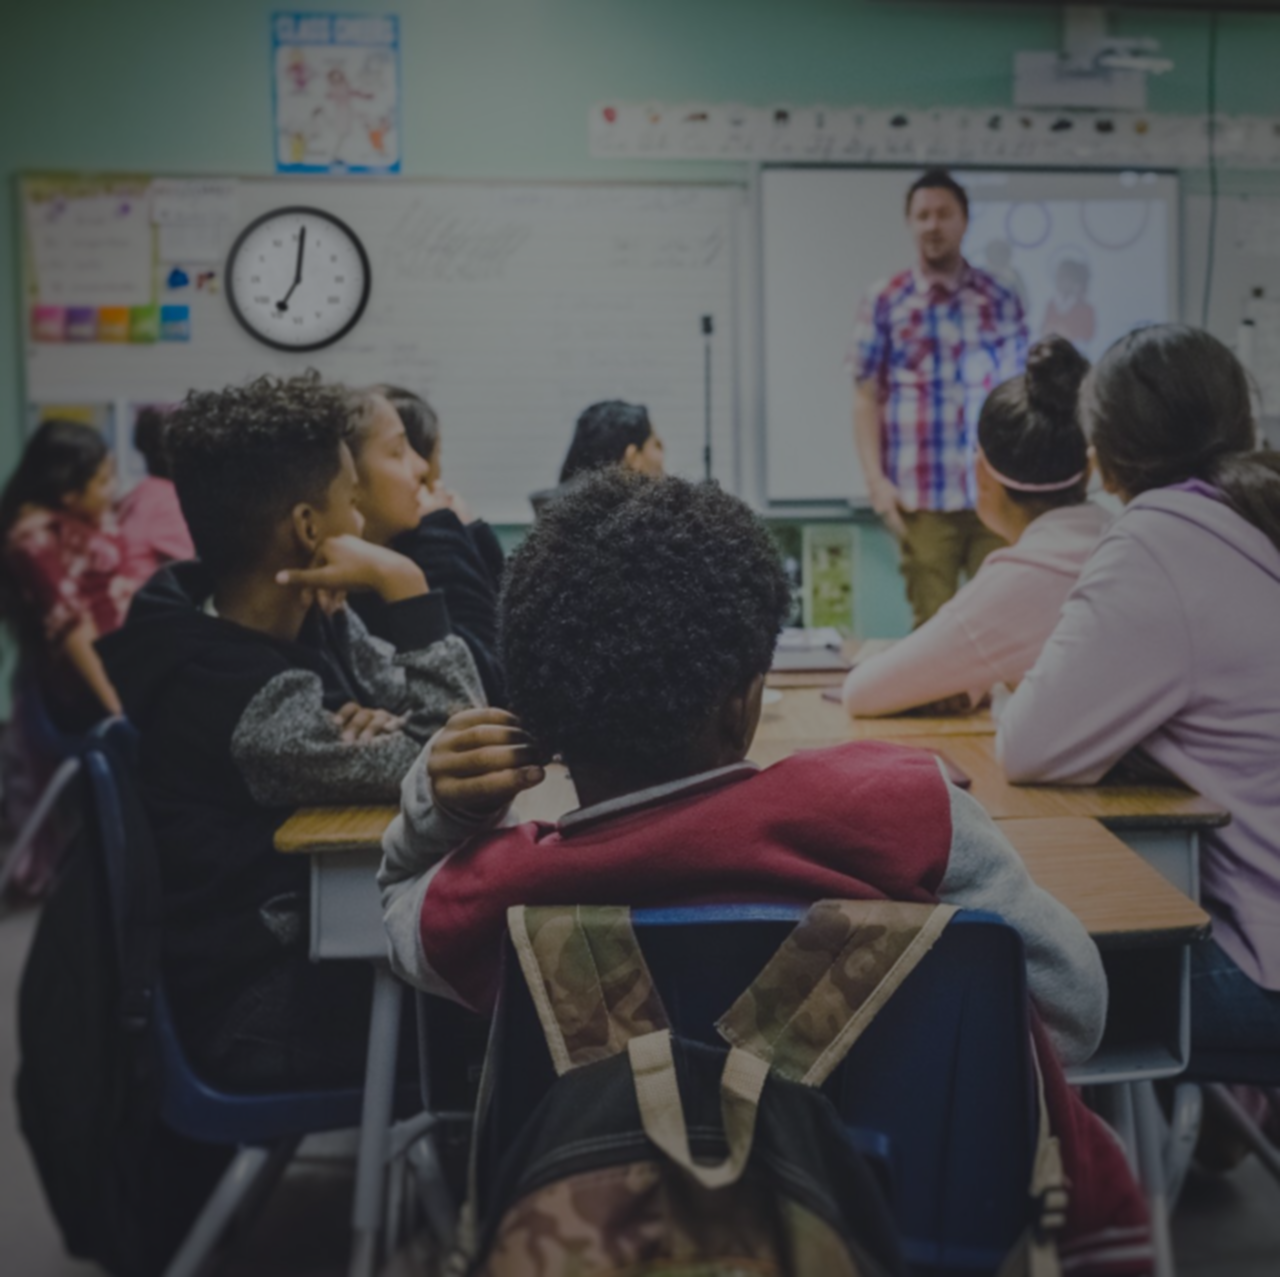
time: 7:01
